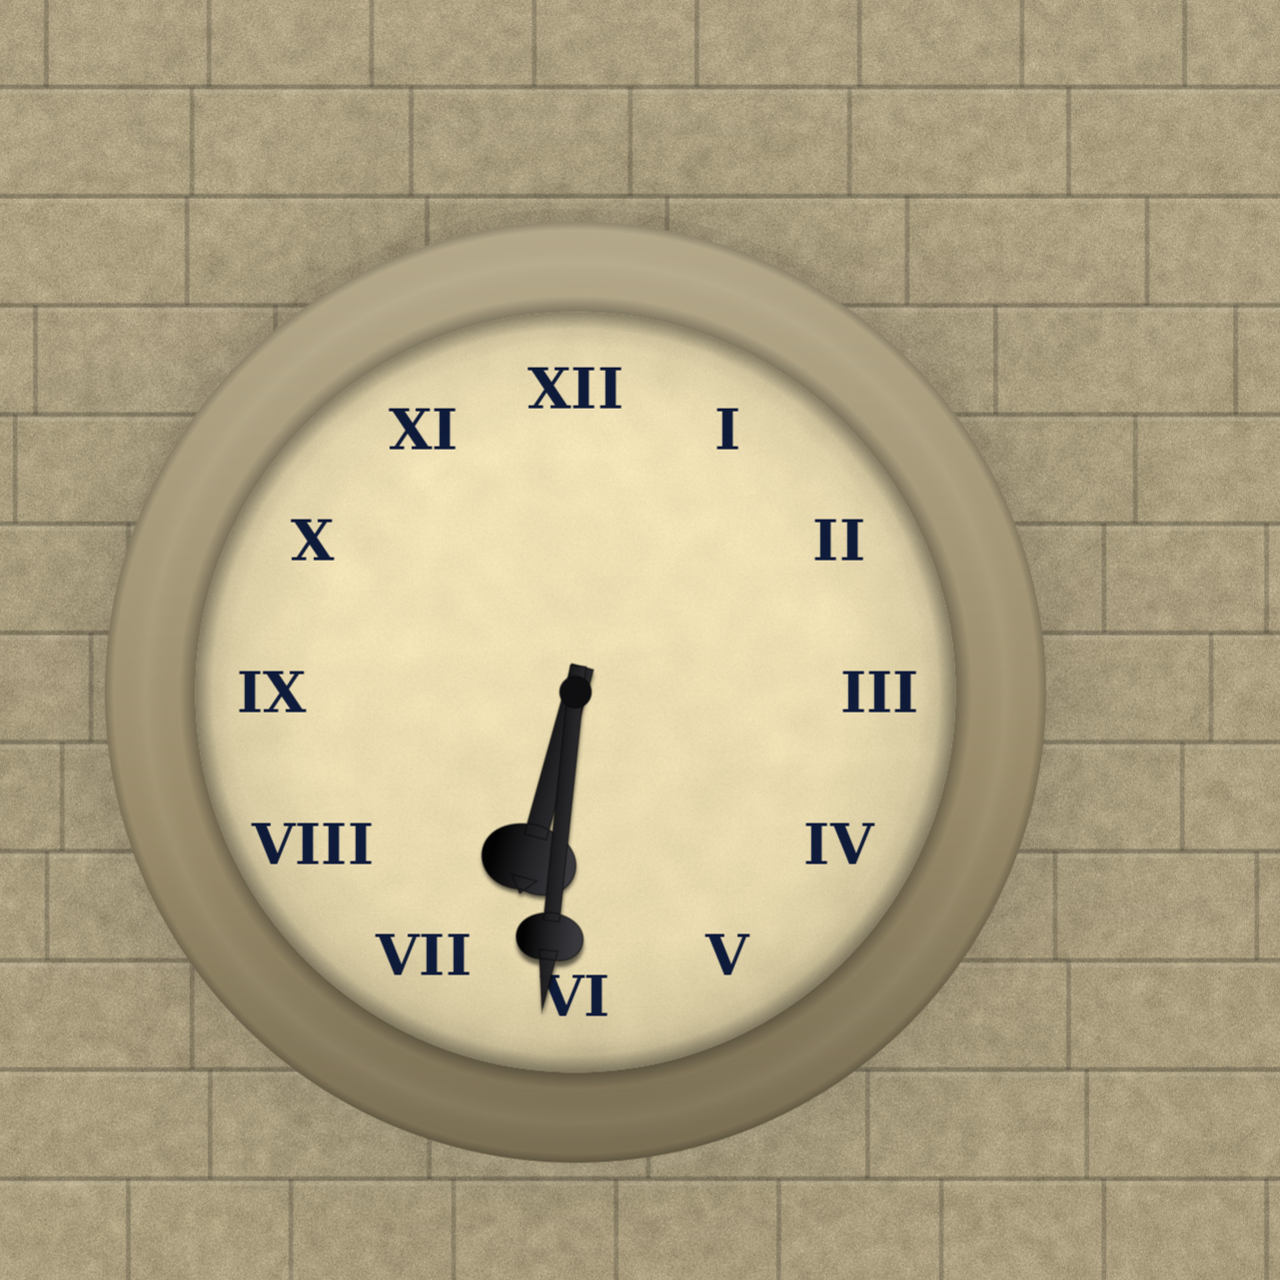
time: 6:31
